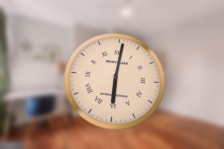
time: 6:01
